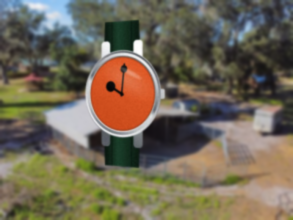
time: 10:01
